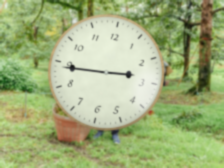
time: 2:44
